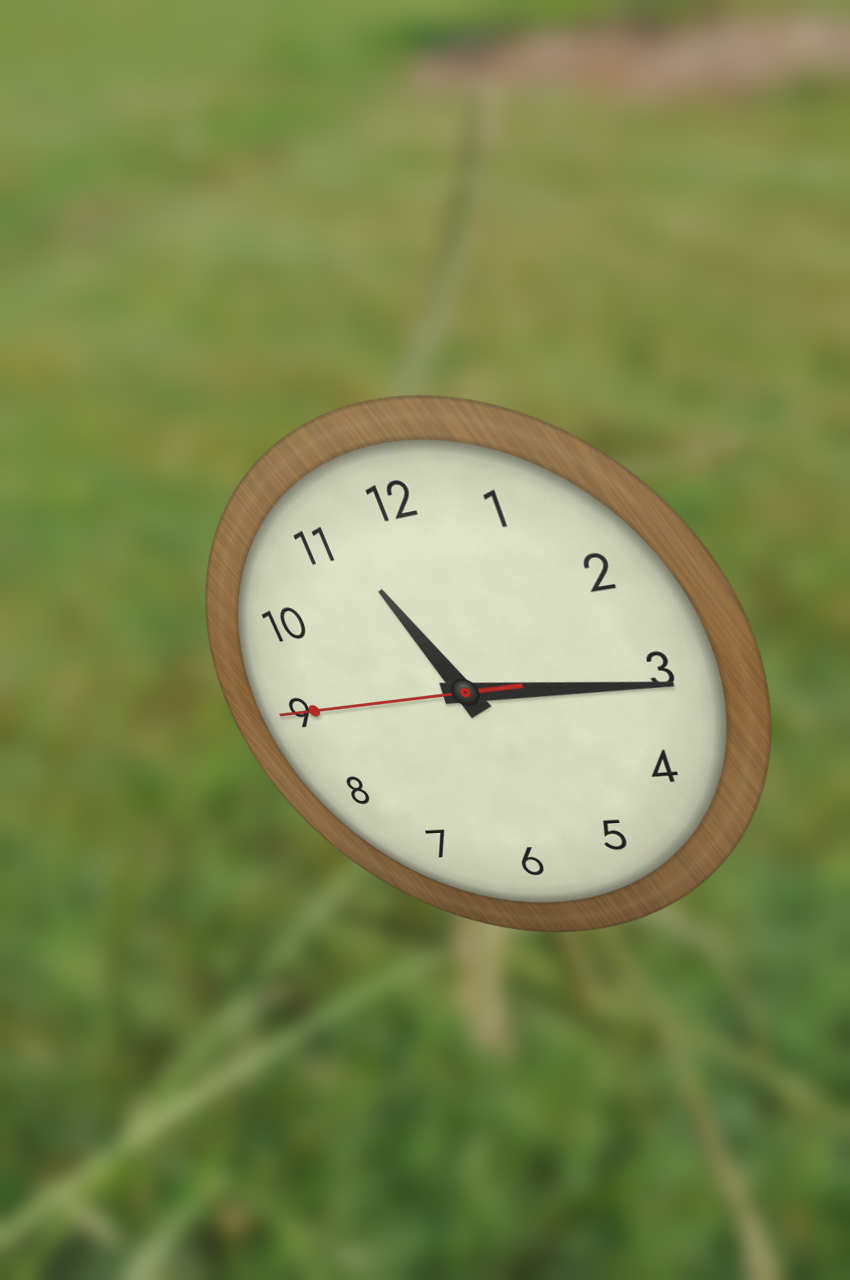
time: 11:15:45
